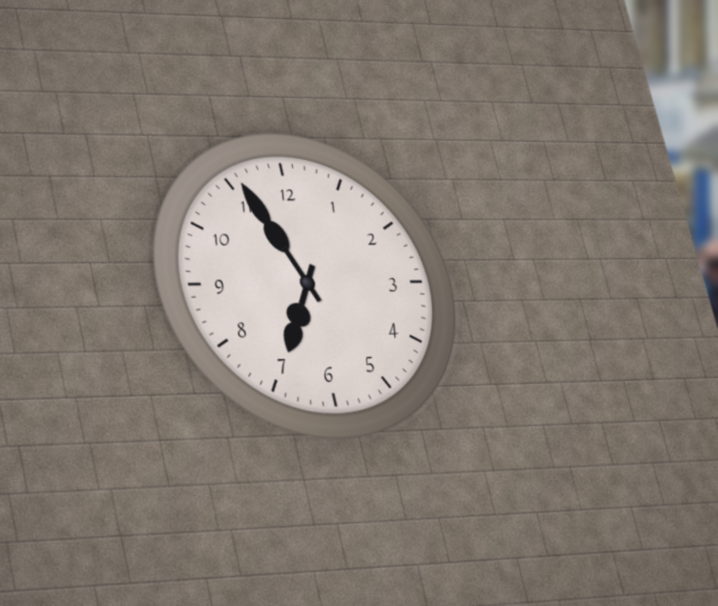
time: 6:56
